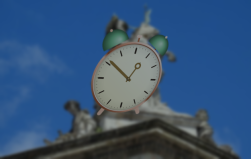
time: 12:51
